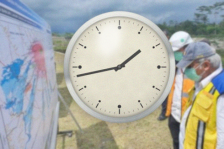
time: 1:43
